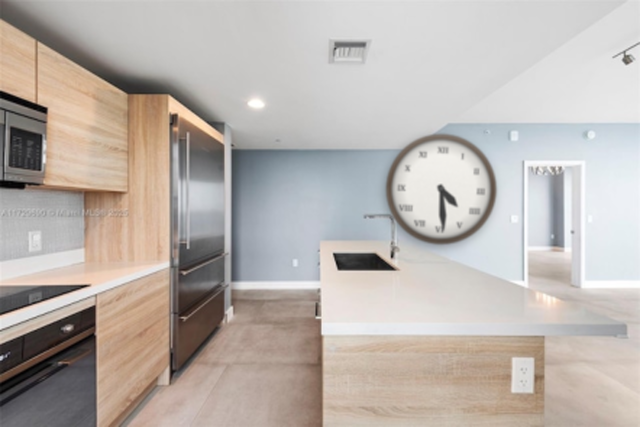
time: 4:29
